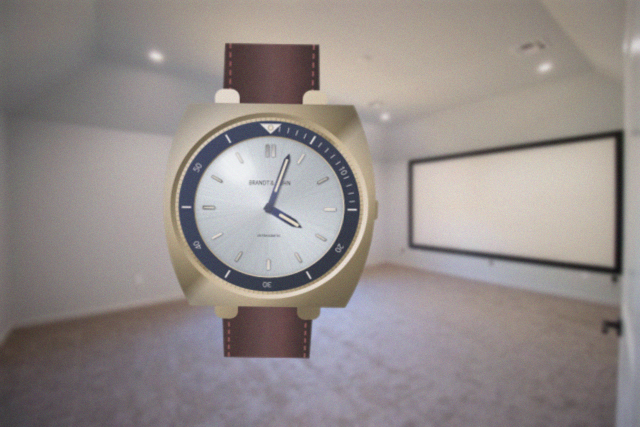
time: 4:03
